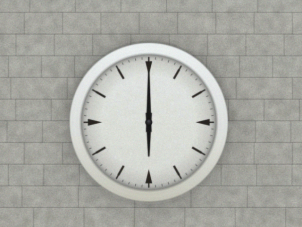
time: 6:00
